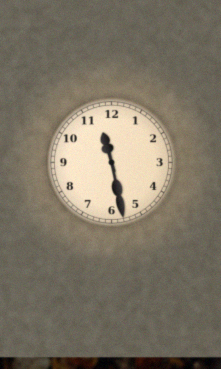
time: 11:28
